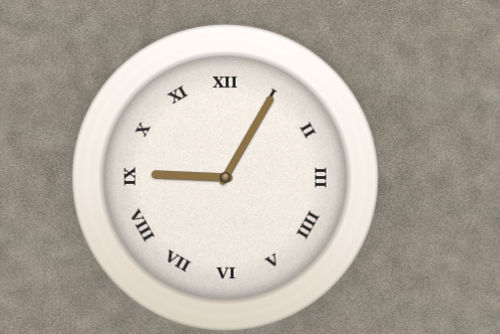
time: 9:05
